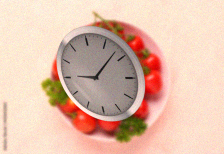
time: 9:08
